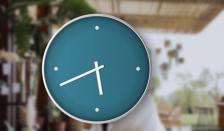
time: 5:41
